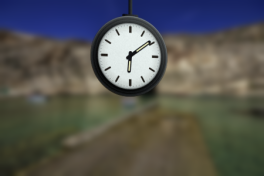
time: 6:09
